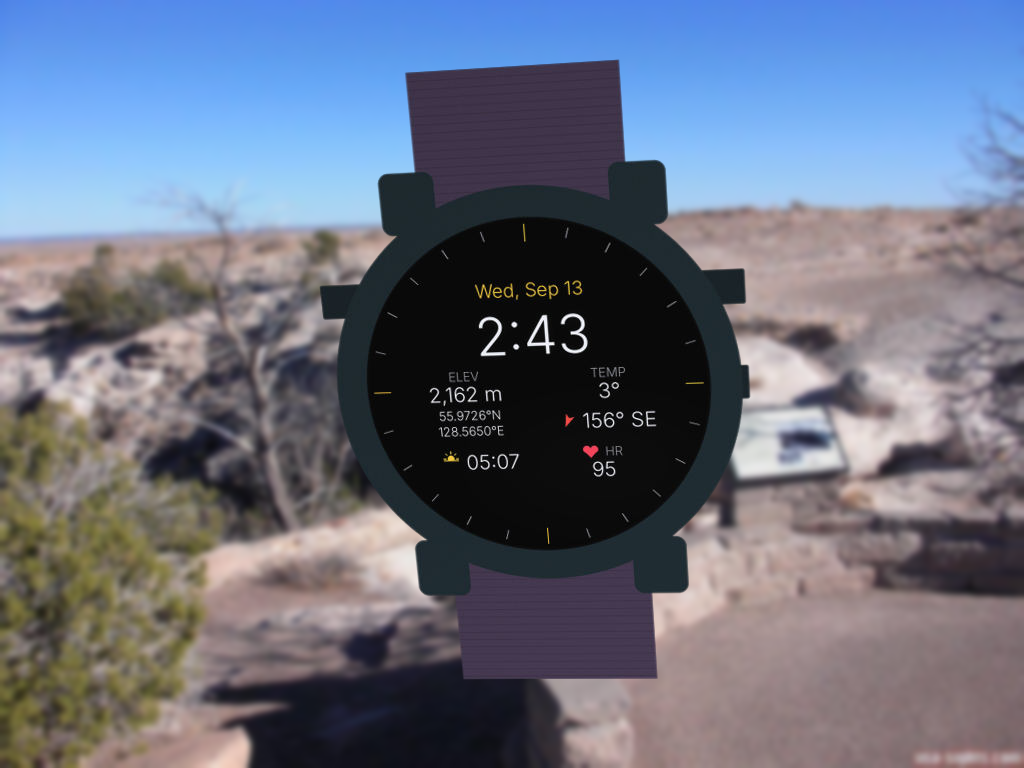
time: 2:43
